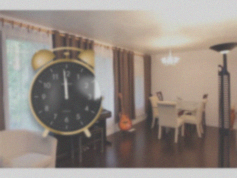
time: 11:59
